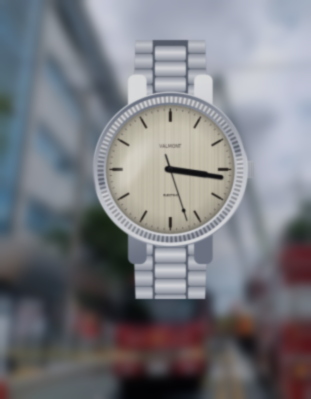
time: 3:16:27
